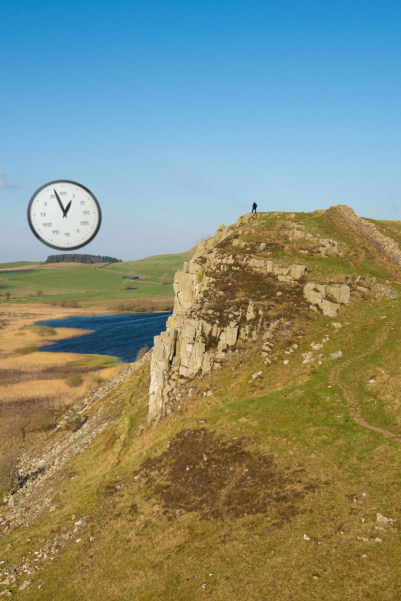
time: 12:57
